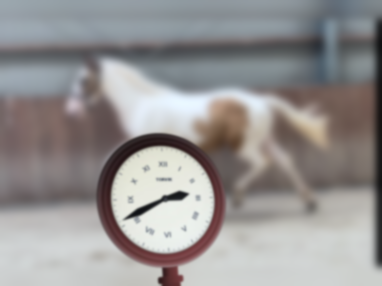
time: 2:41
